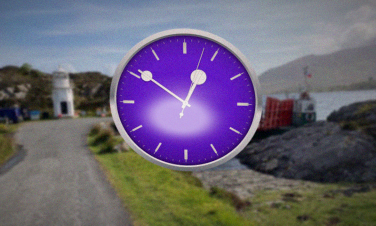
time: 12:51:03
